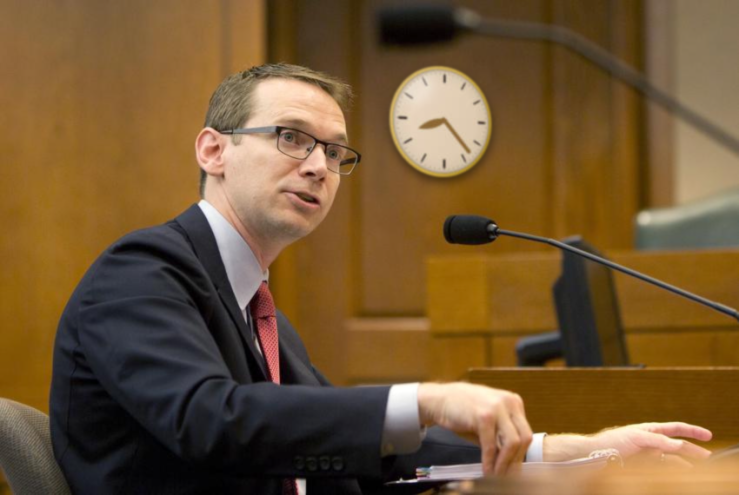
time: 8:23
